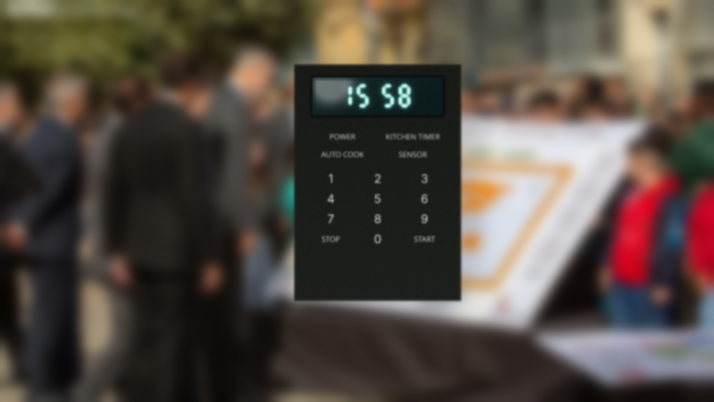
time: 15:58
